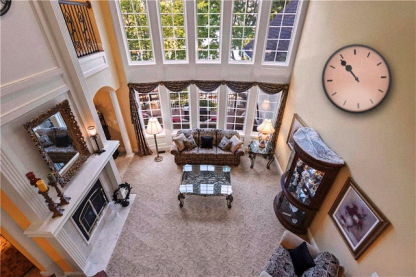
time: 10:54
